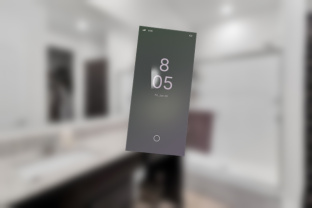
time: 8:05
